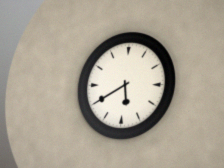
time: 5:40
